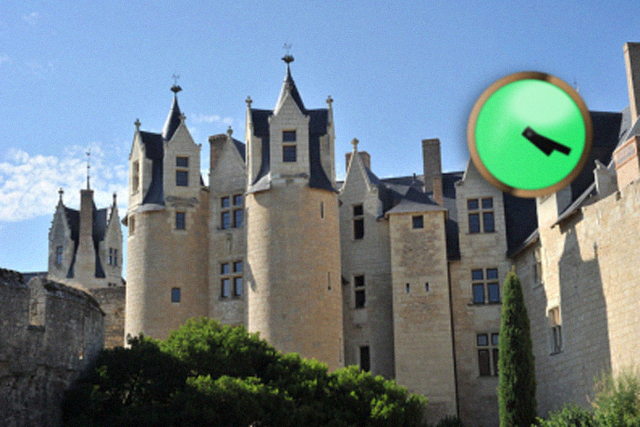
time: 4:19
